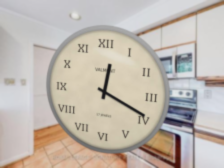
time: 12:19
